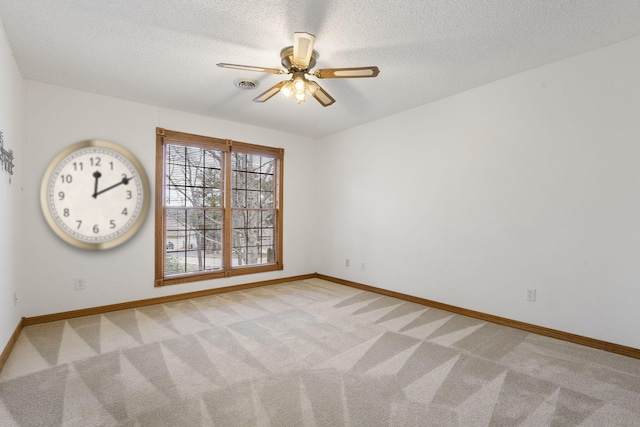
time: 12:11
